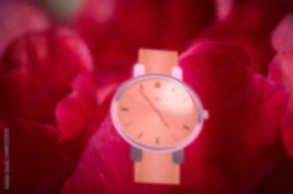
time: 4:54
